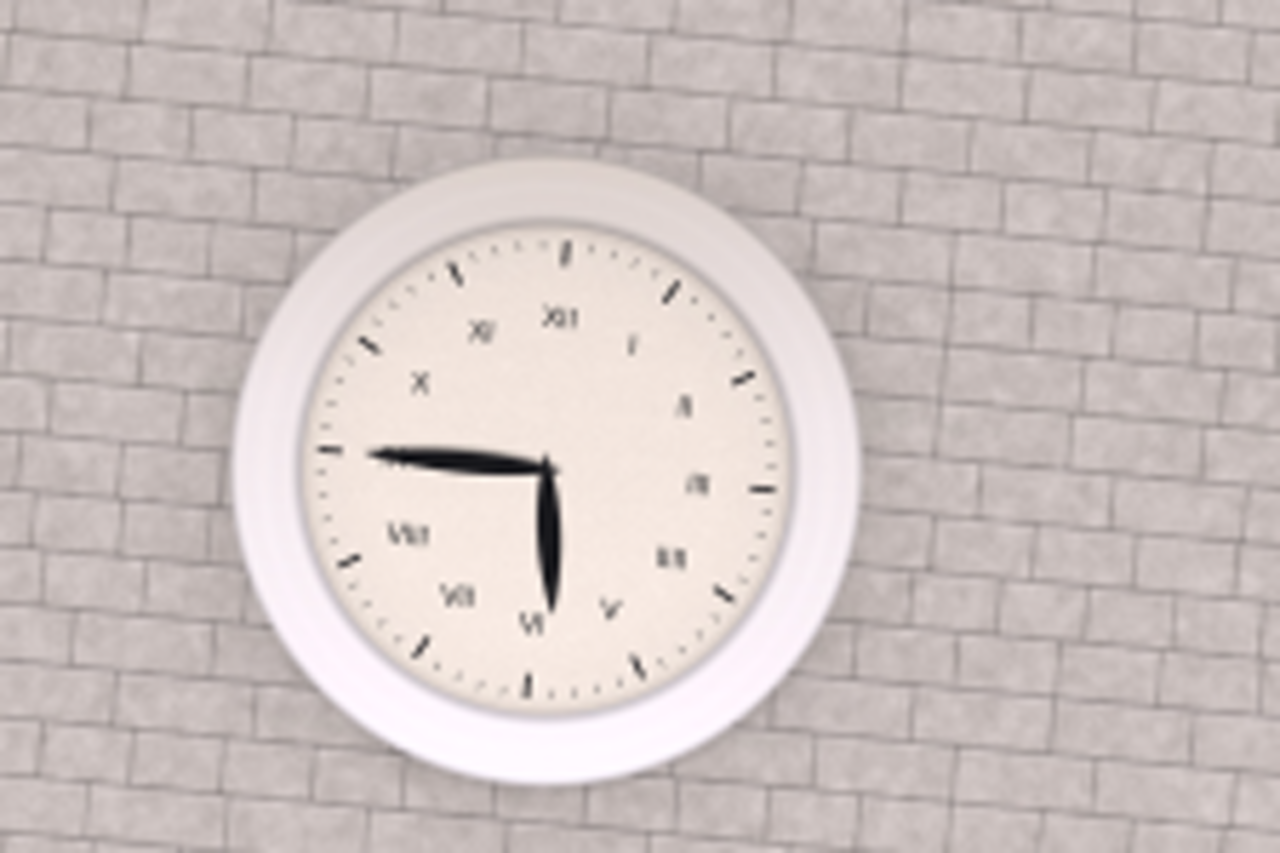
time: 5:45
